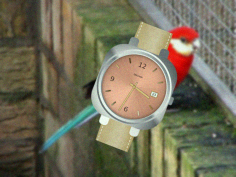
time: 3:32
